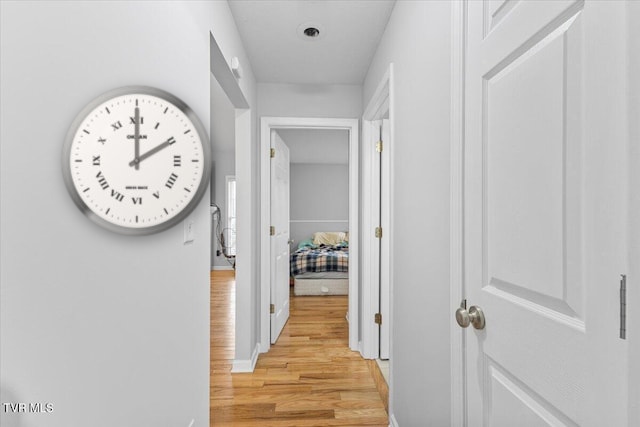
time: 2:00
